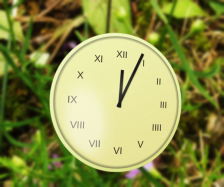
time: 12:04
